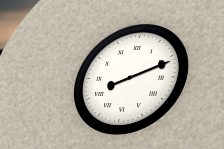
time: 8:11
